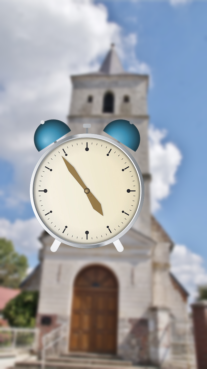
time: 4:54
